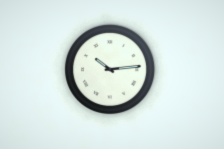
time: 10:14
